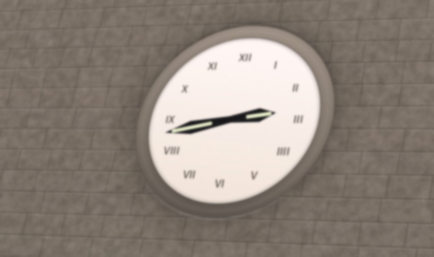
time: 2:43
